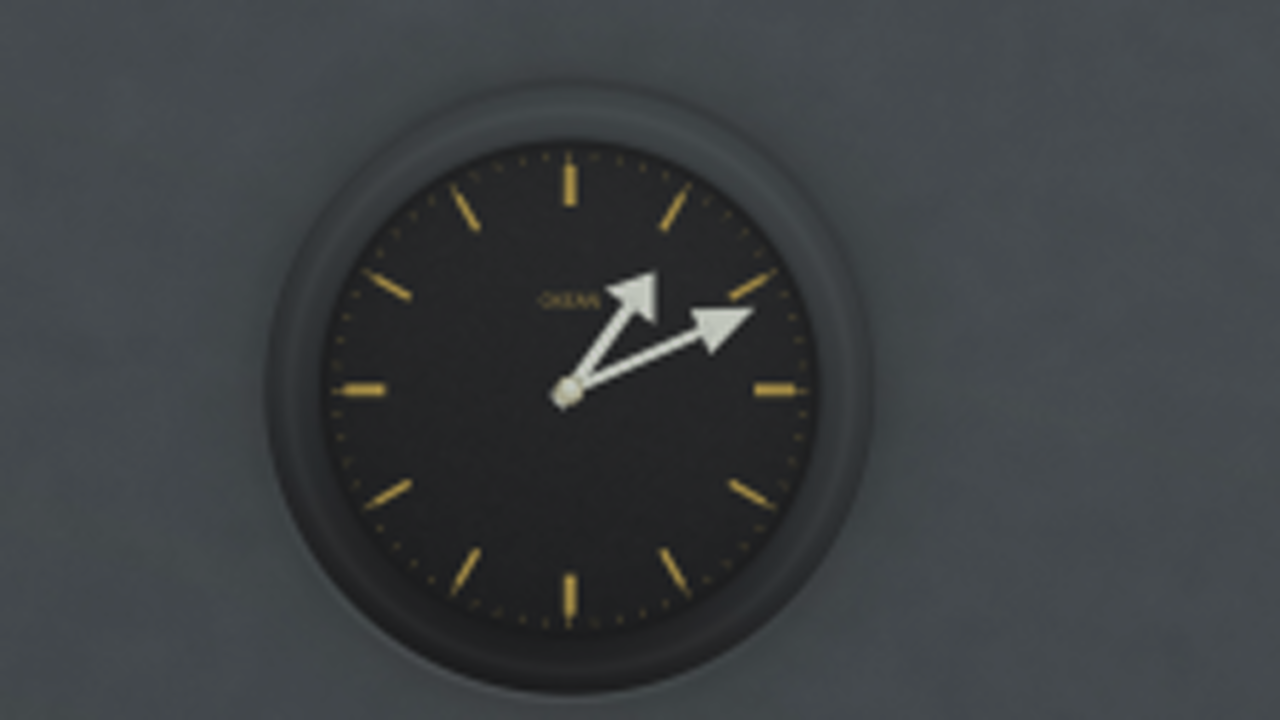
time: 1:11
